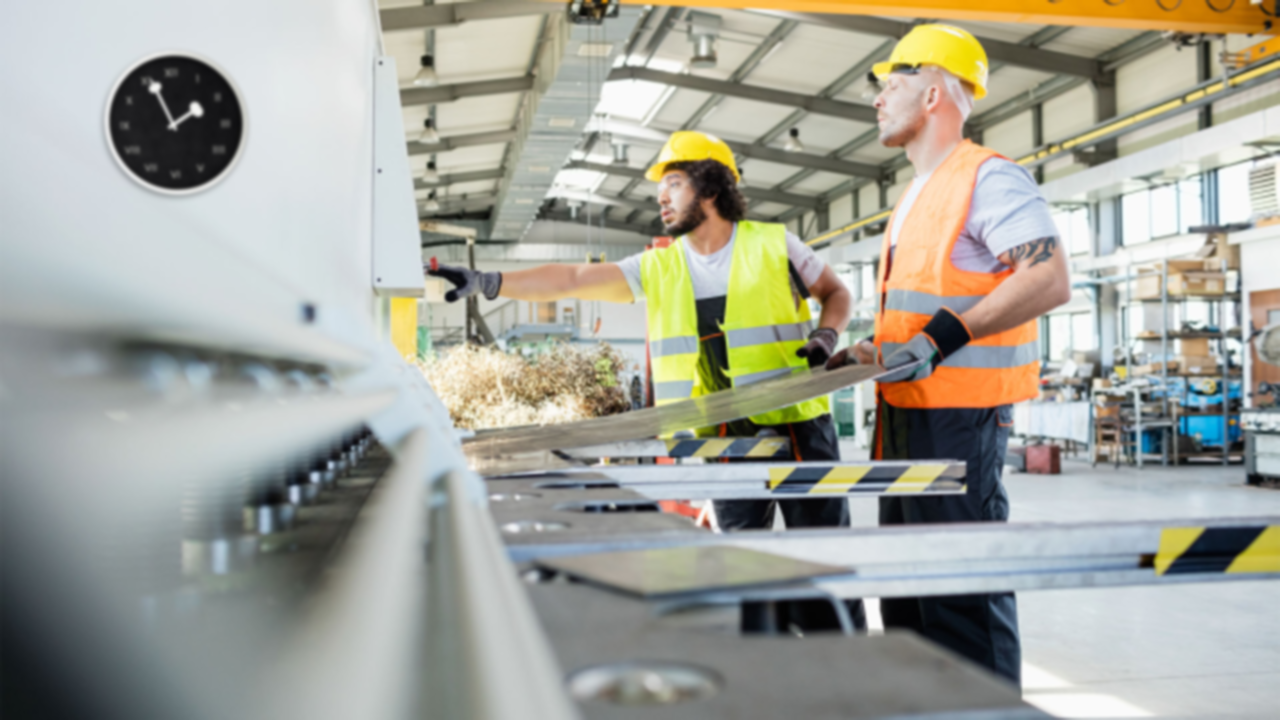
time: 1:56
